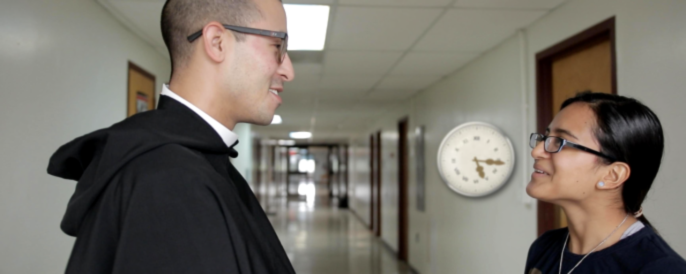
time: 5:16
